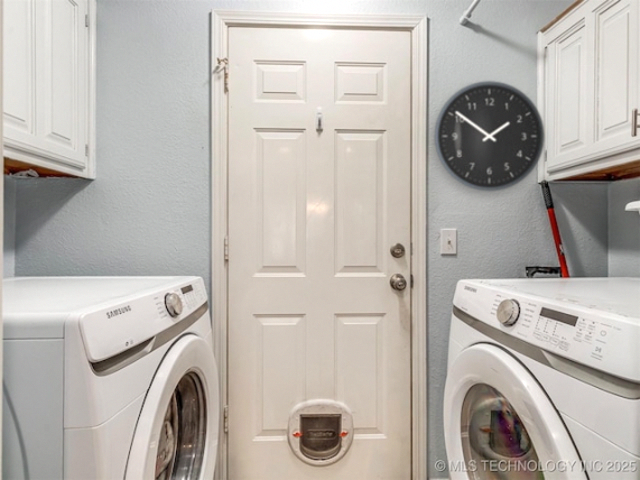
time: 1:51
